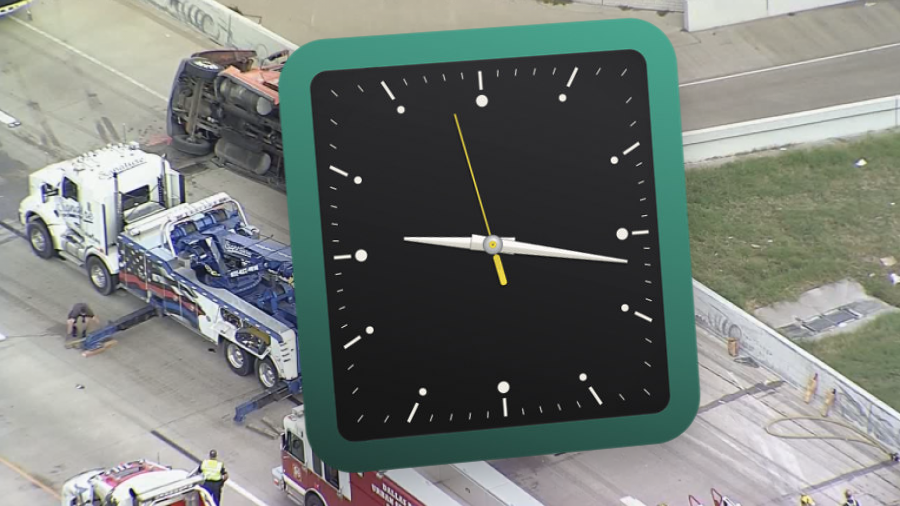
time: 9:16:58
